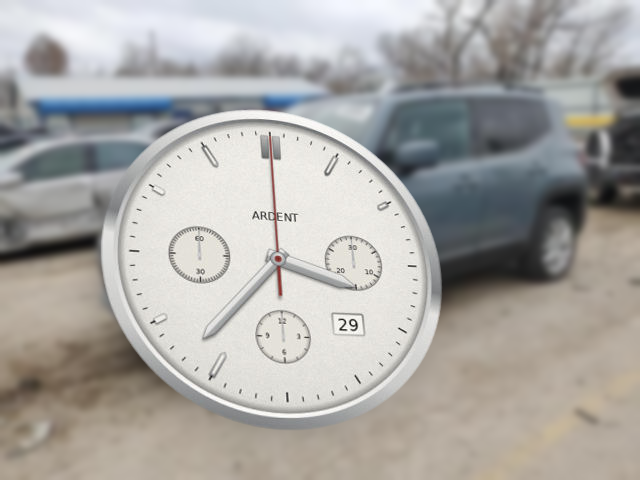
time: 3:37
